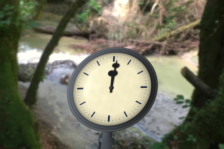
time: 12:01
